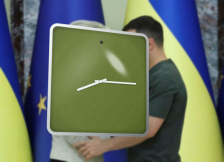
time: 8:15
